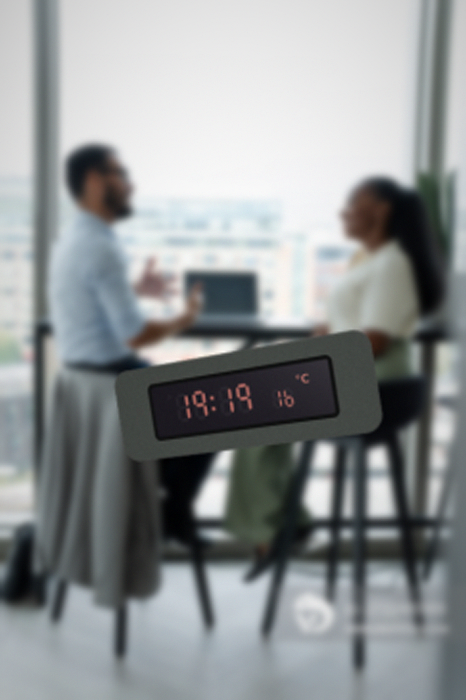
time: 19:19
